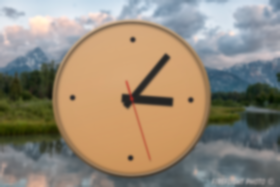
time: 3:06:27
